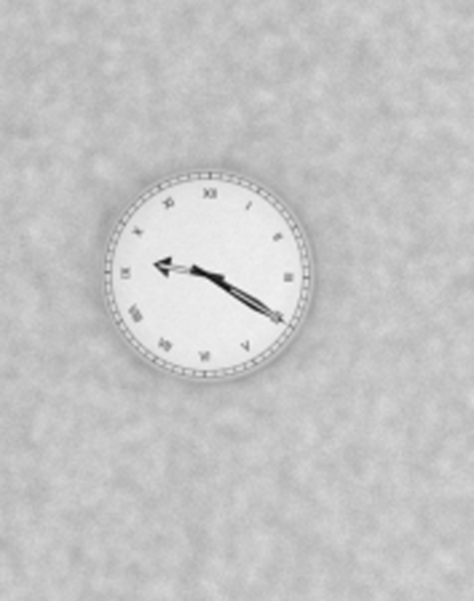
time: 9:20
